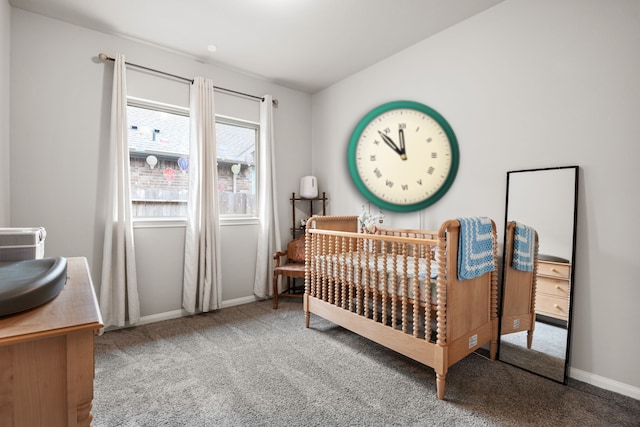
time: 11:53
